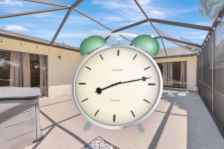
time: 8:13
